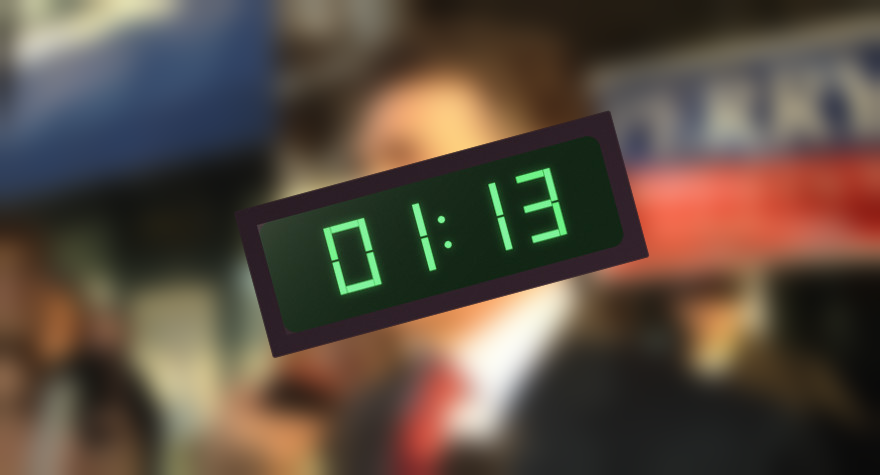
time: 1:13
